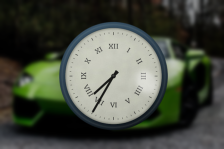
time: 7:35
